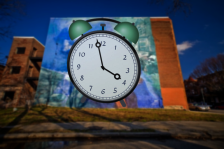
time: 3:58
